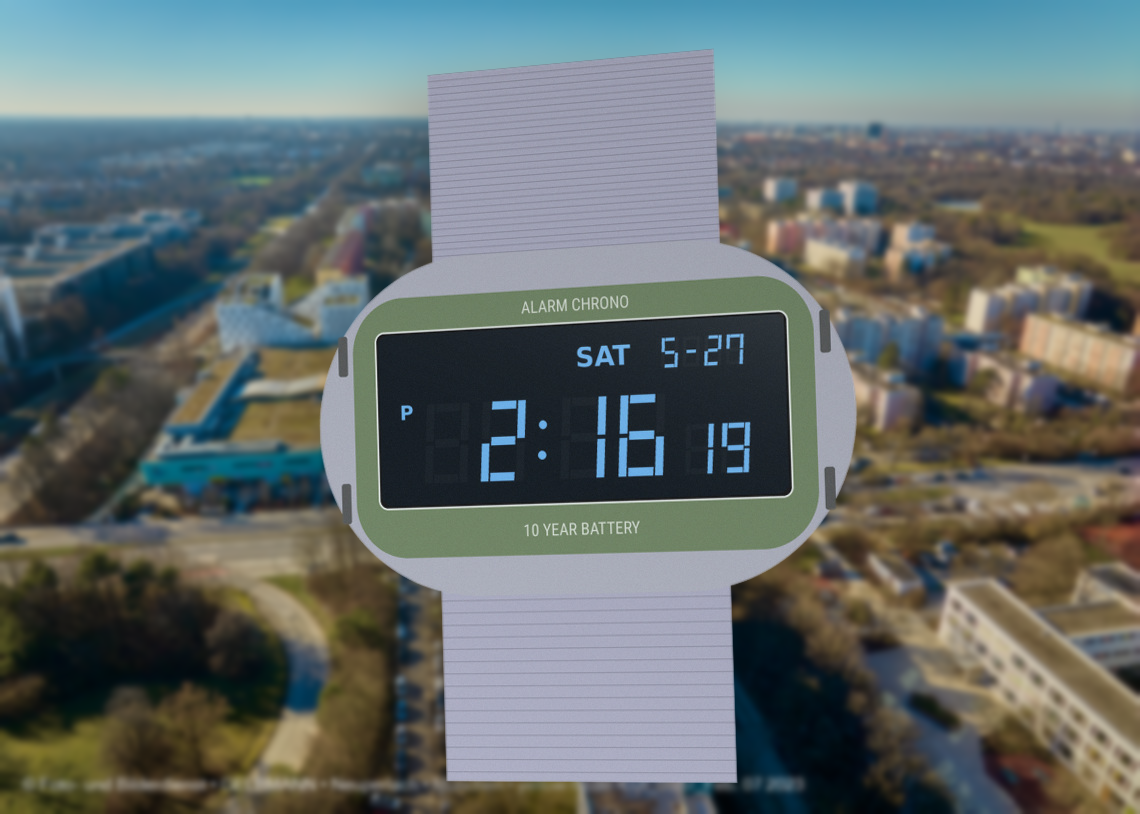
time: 2:16:19
